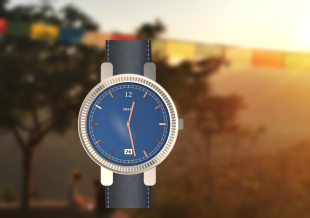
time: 12:28
